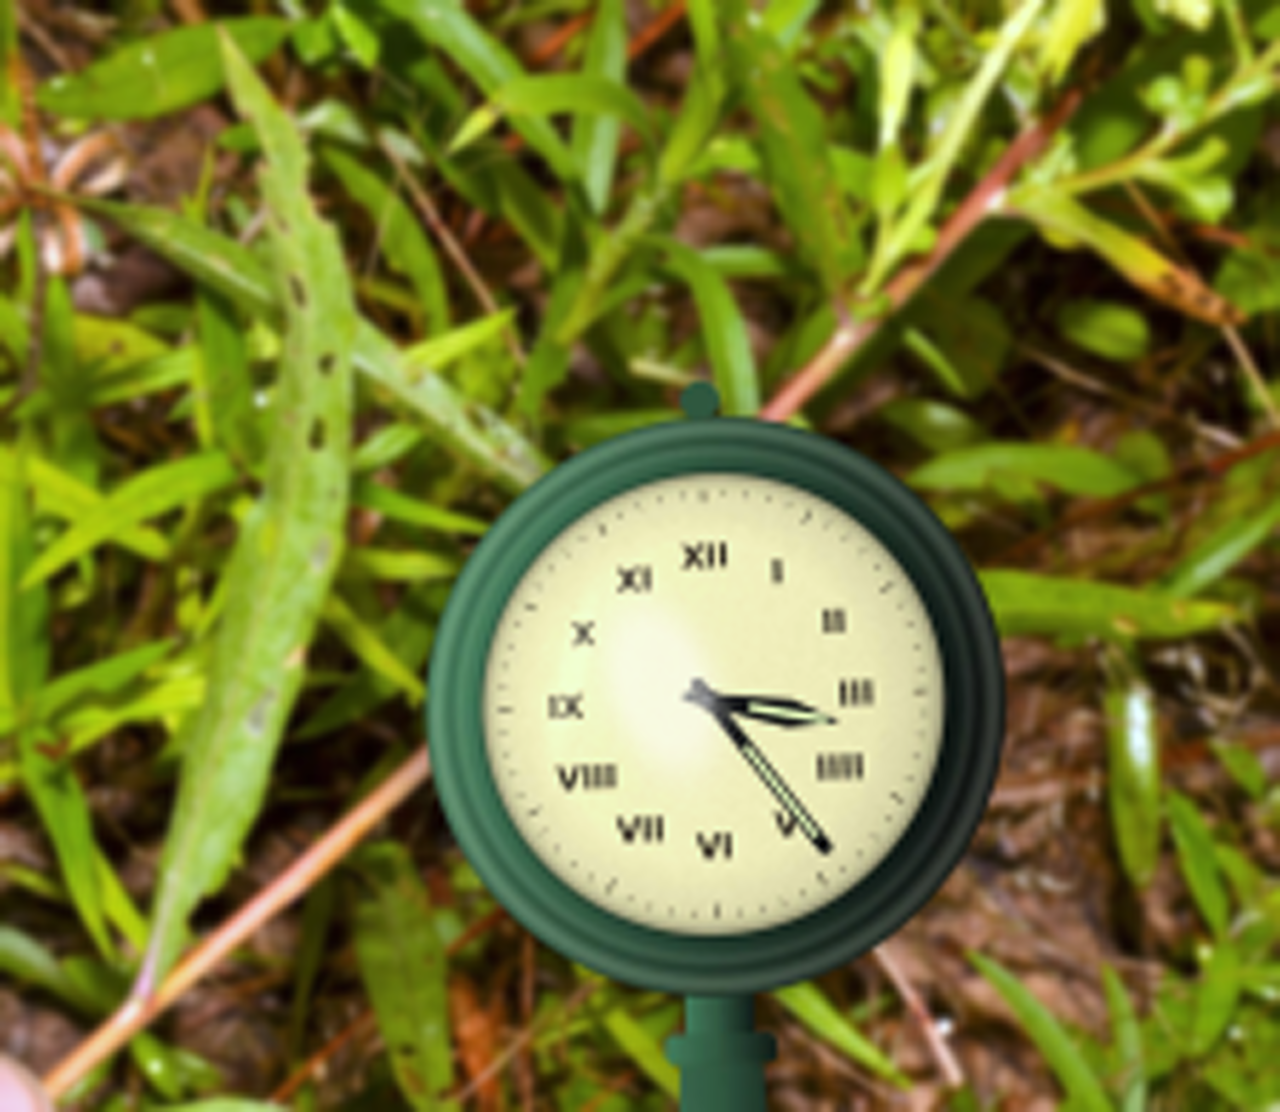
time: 3:24
